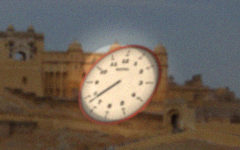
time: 7:38
